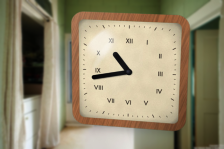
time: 10:43
